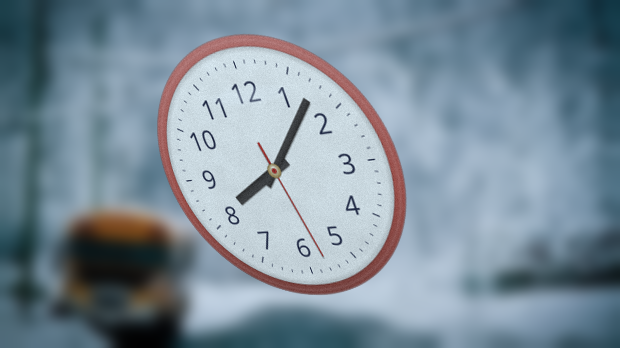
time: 8:07:28
